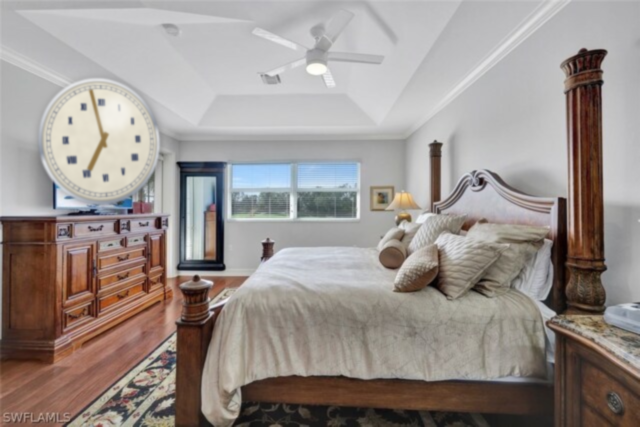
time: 6:58
